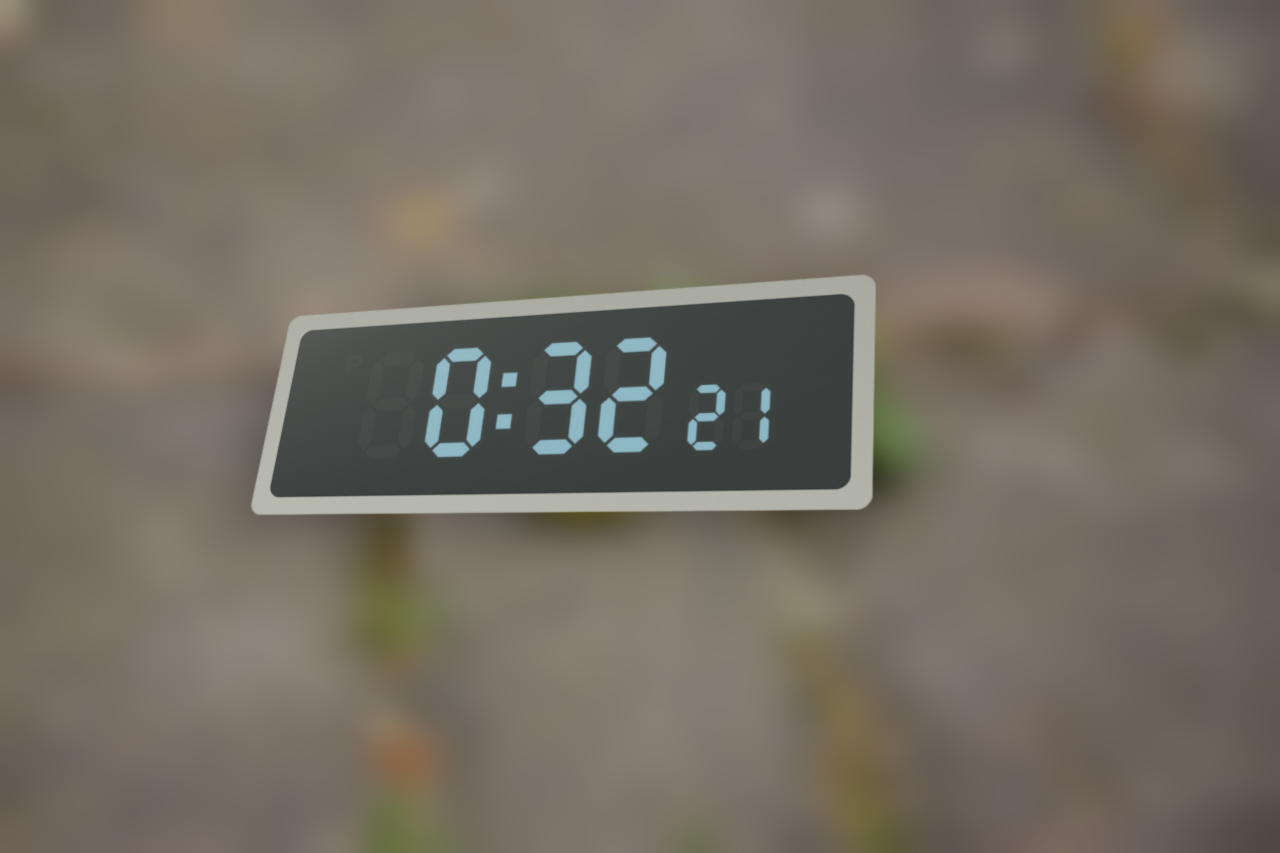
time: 0:32:21
